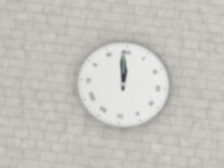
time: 11:59
